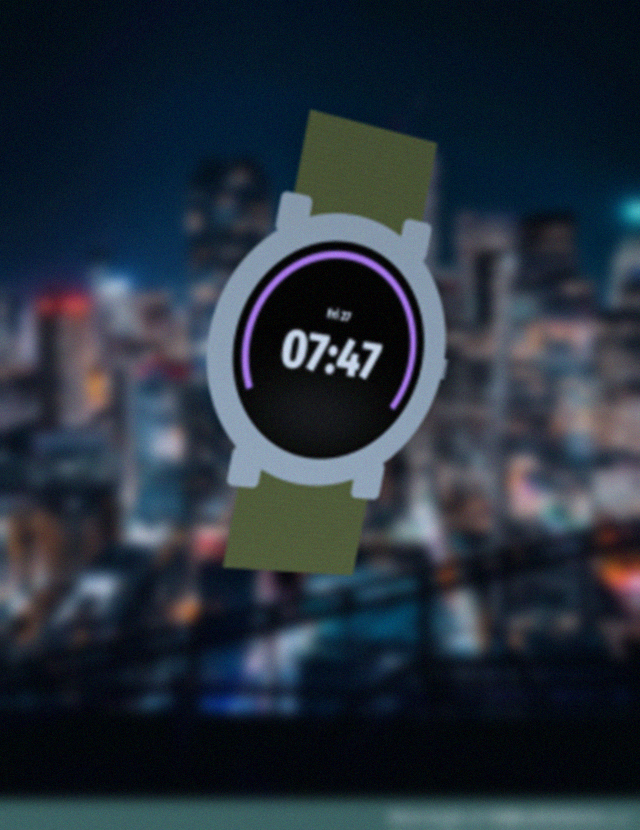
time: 7:47
